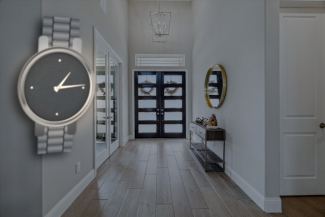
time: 1:14
